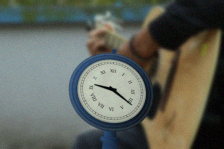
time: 9:21
